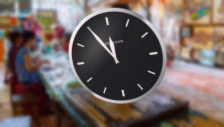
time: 11:55
